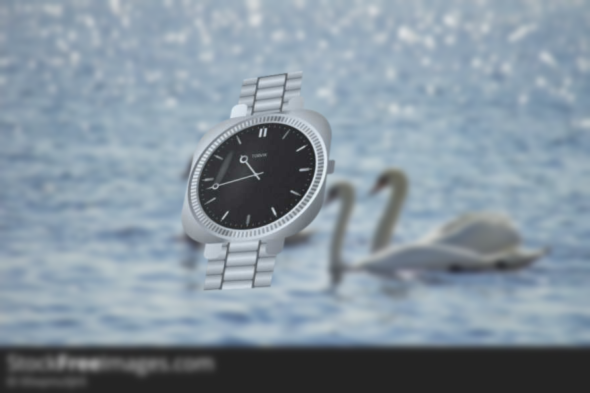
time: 10:43
